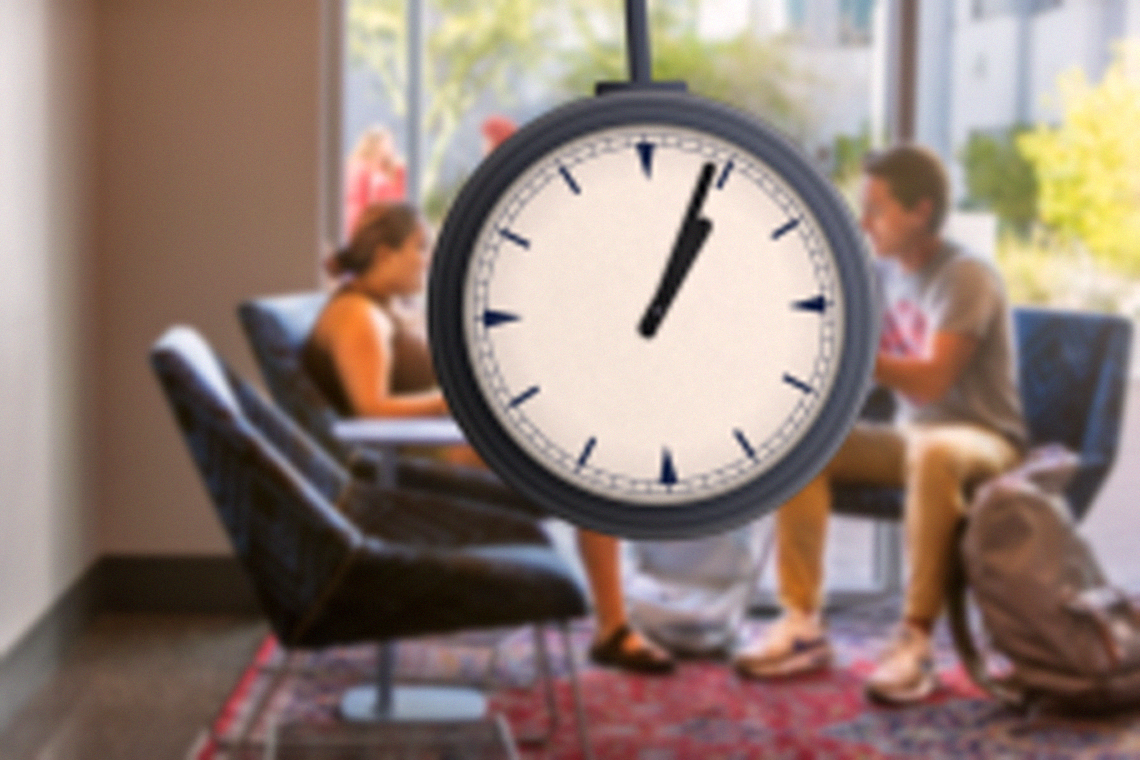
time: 1:04
